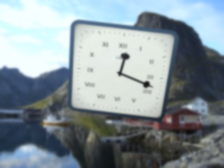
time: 12:18
